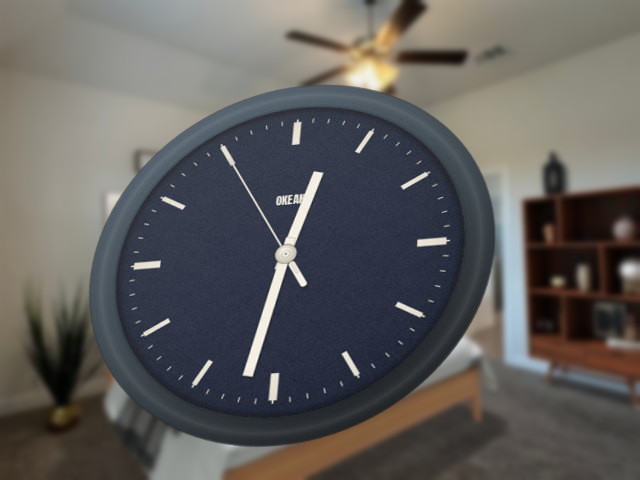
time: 12:31:55
